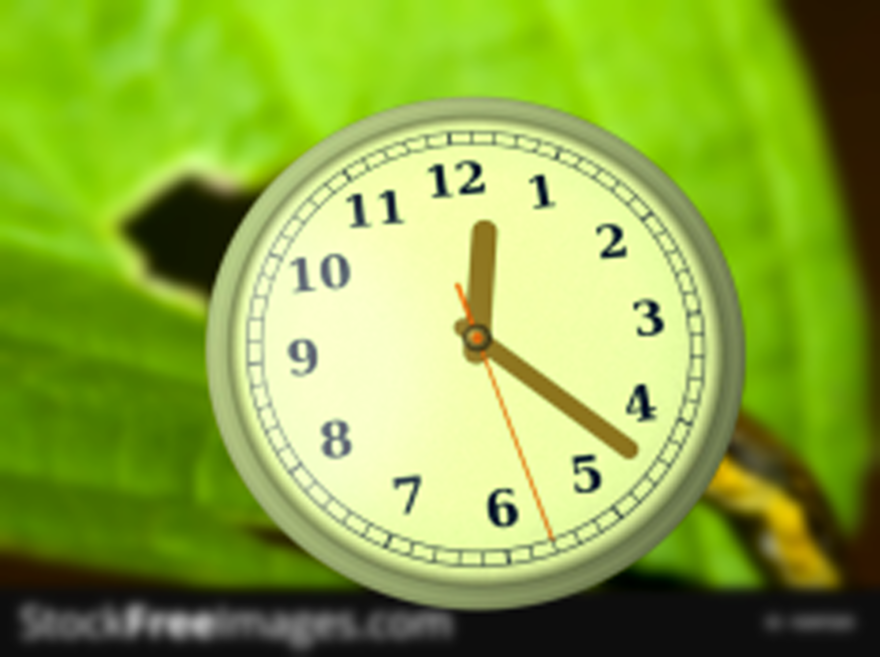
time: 12:22:28
